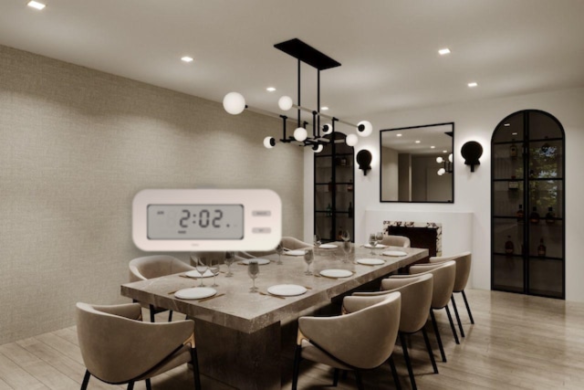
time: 2:02
